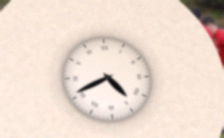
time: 4:41
